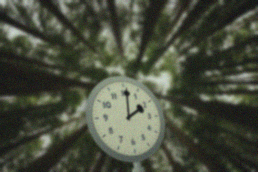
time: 2:01
